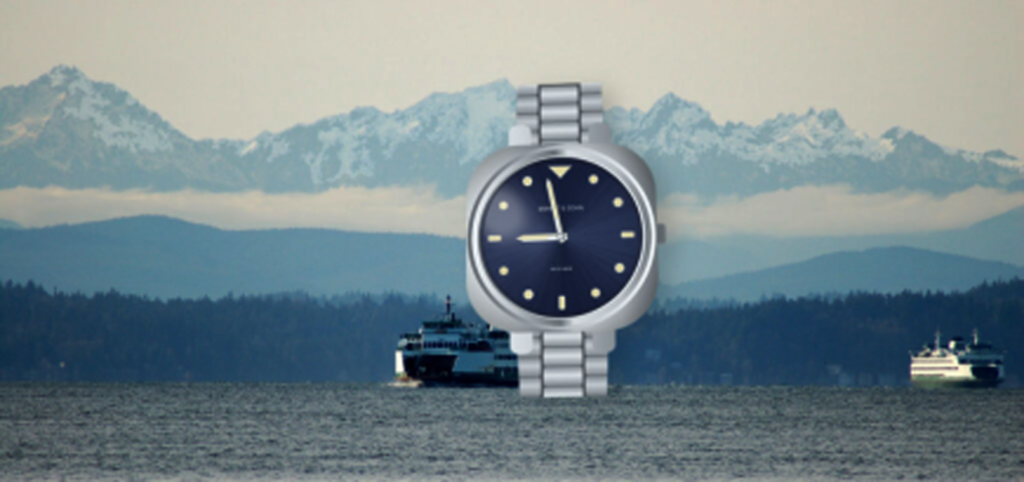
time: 8:58
